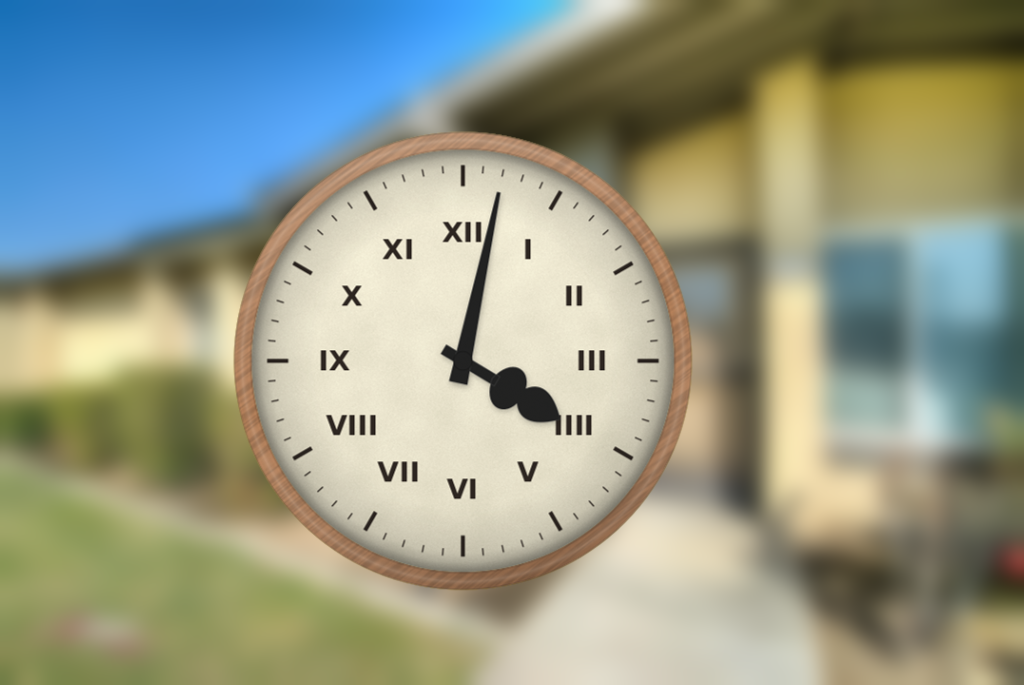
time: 4:02
